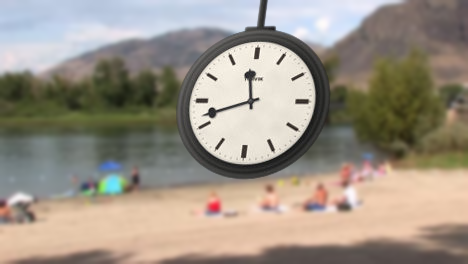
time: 11:42
